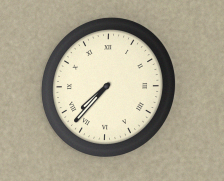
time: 7:37
